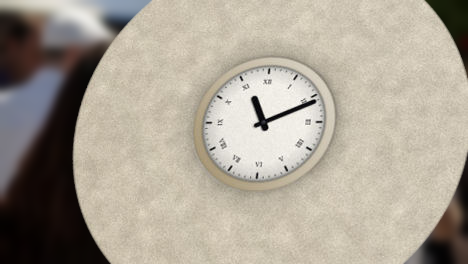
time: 11:11
